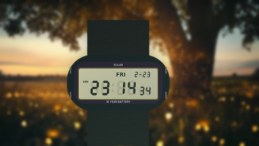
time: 23:14:34
